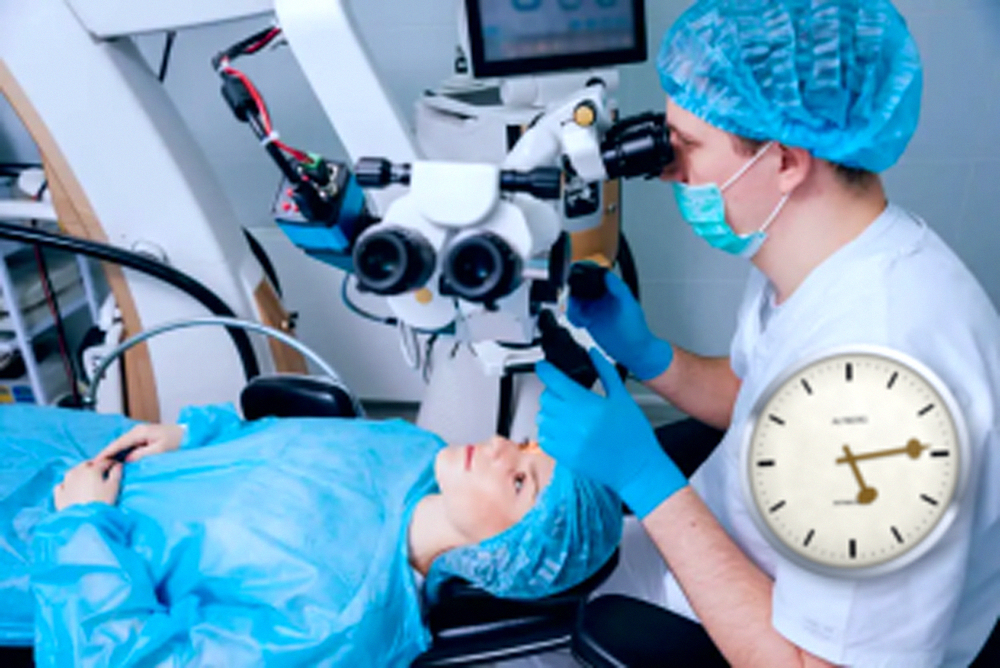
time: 5:14
